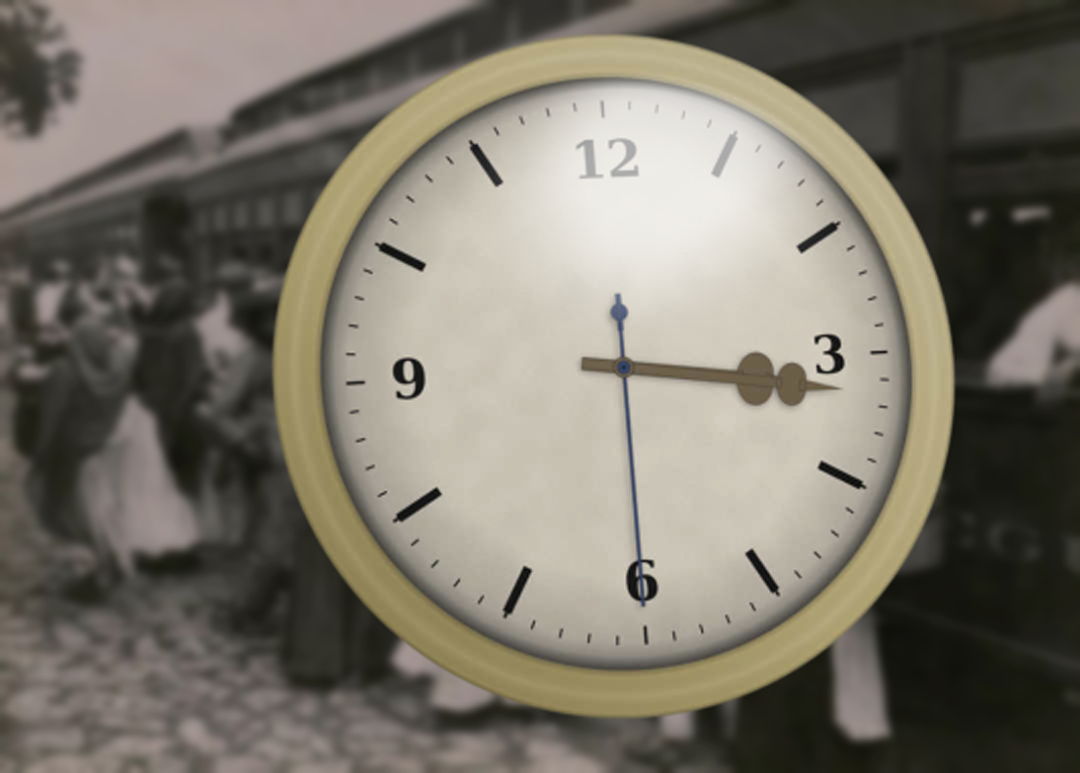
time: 3:16:30
